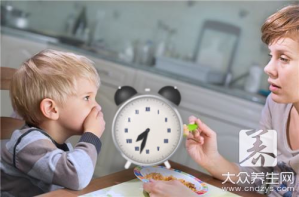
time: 7:33
